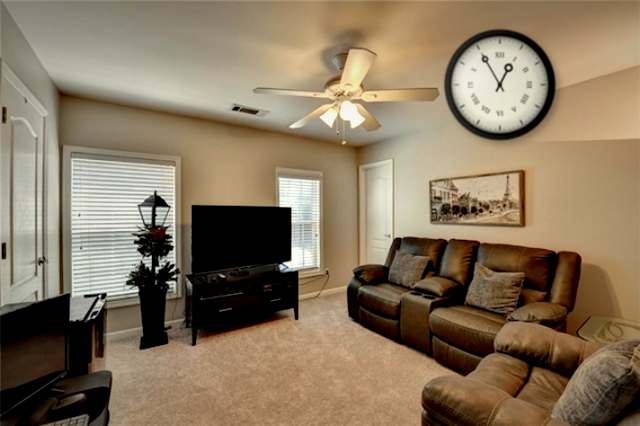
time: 12:55
